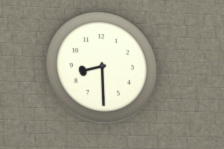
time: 8:30
